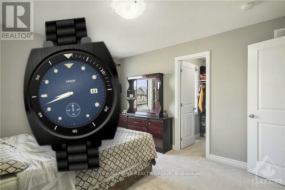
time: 8:42
